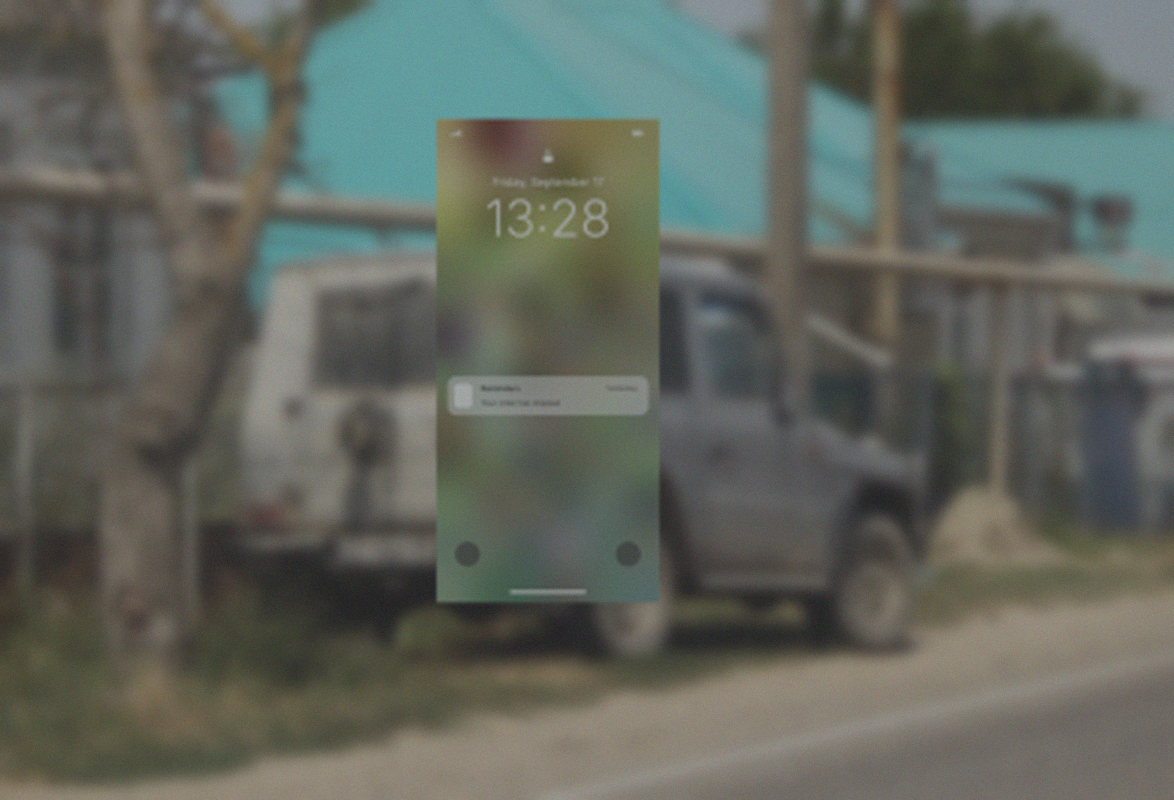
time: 13:28
